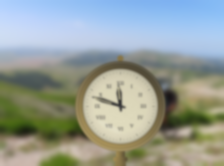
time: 11:48
